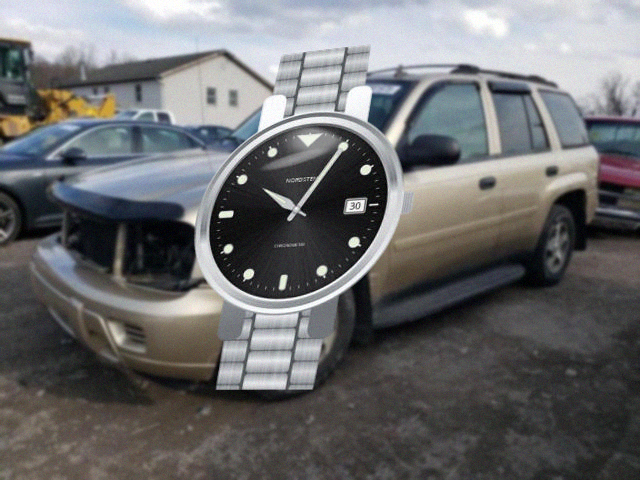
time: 10:05
